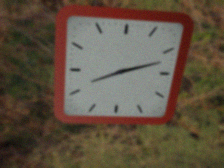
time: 8:12
